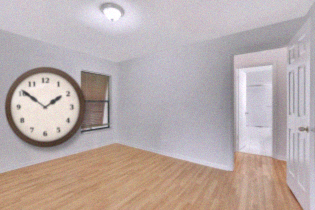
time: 1:51
